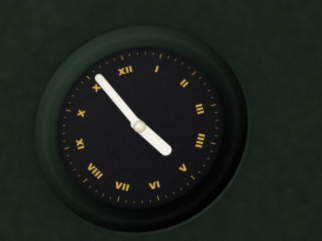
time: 4:56
